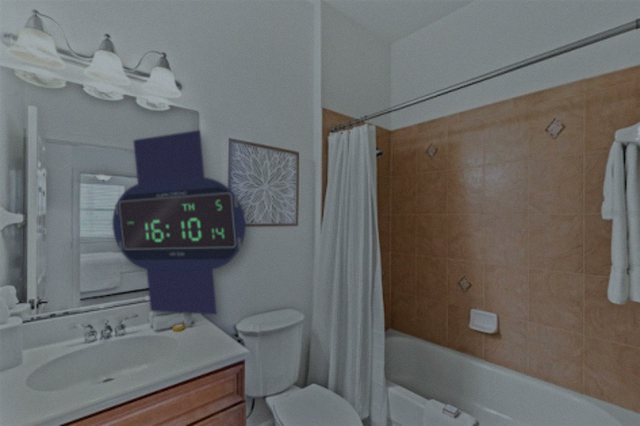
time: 16:10:14
